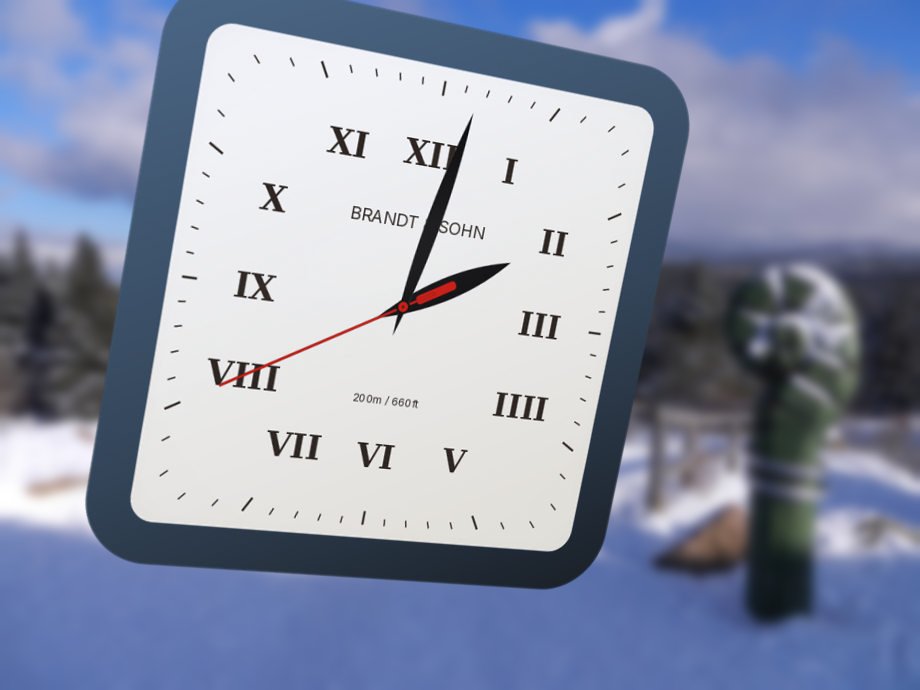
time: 2:01:40
